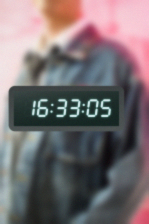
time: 16:33:05
